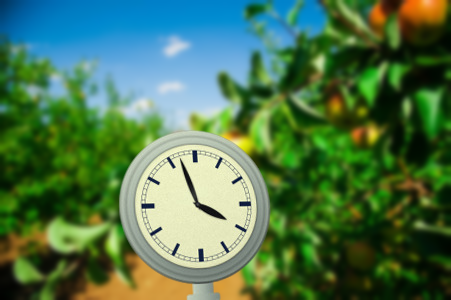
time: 3:57
